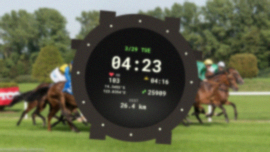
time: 4:23
